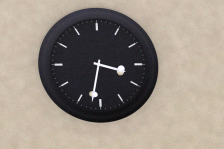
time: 3:32
